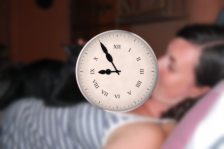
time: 8:55
